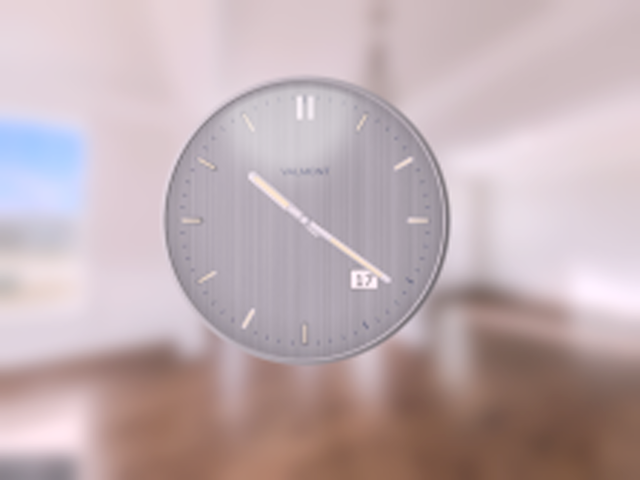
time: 10:21
